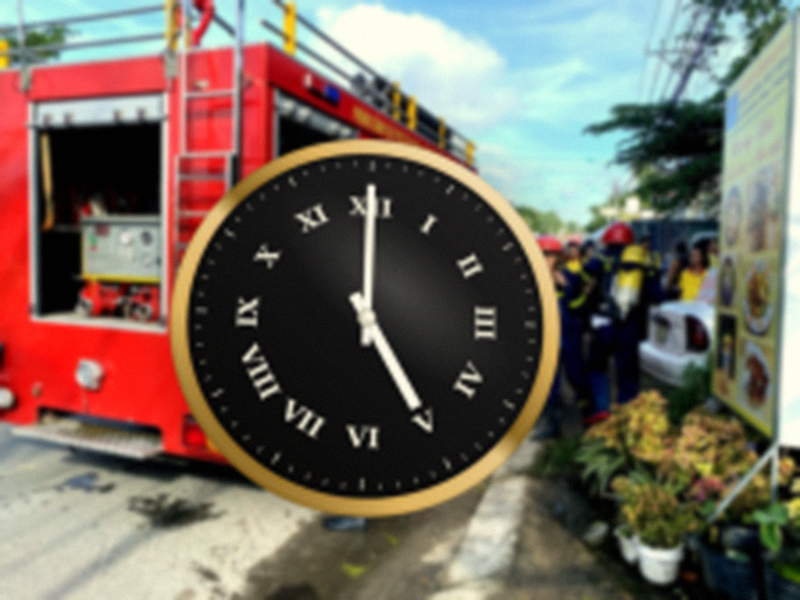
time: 5:00
